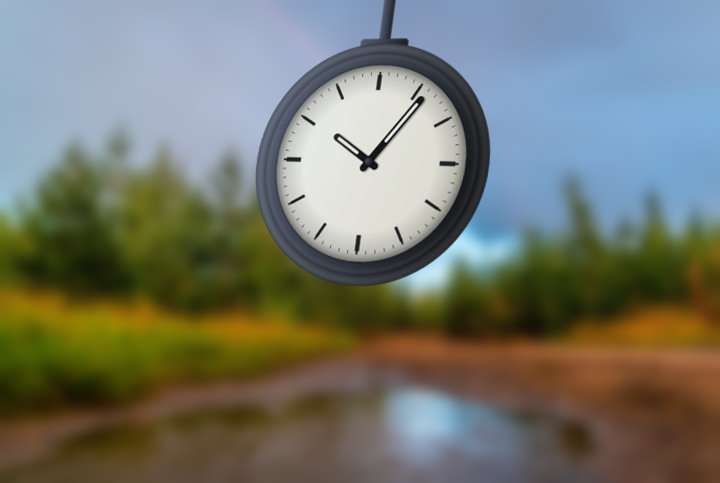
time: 10:06
